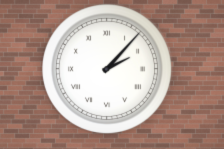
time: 2:07
